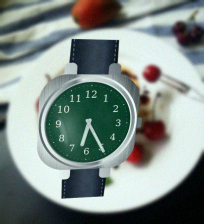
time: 6:25
